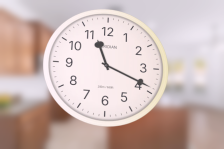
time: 11:19
